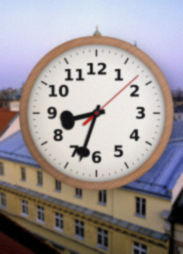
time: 8:33:08
